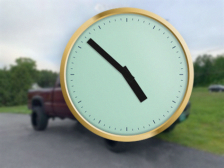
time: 4:52
